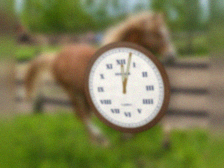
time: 12:03
